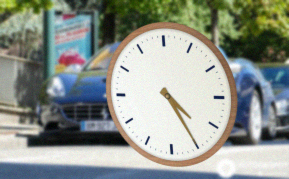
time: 4:25
